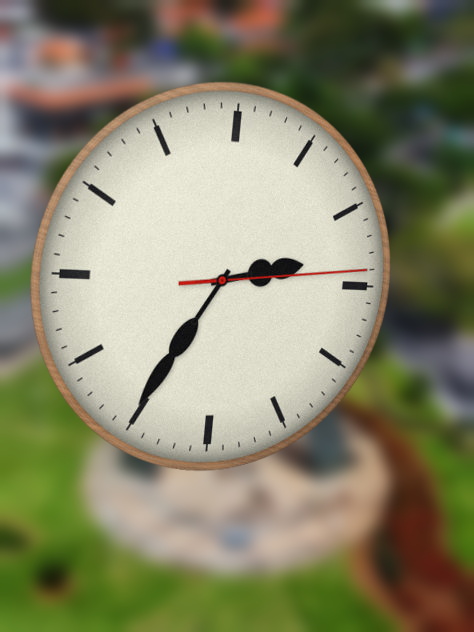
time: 2:35:14
